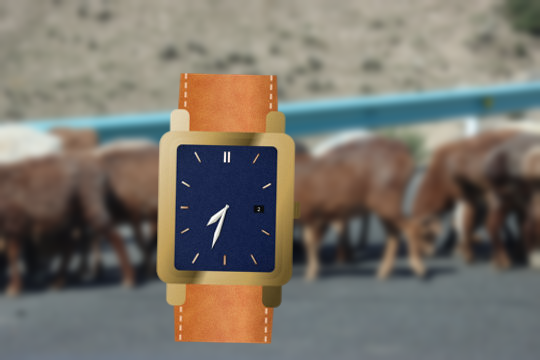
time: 7:33
